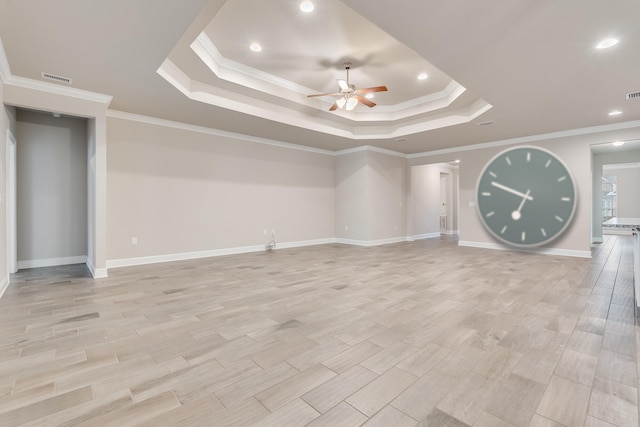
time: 6:48
